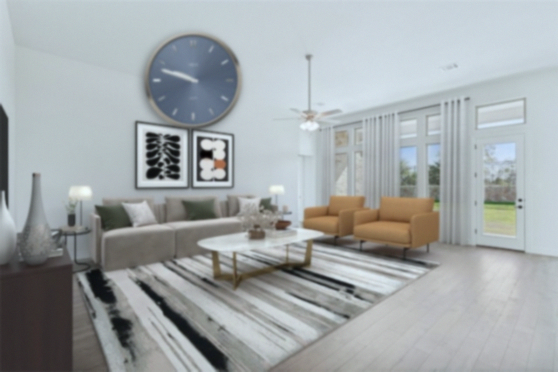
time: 9:48
